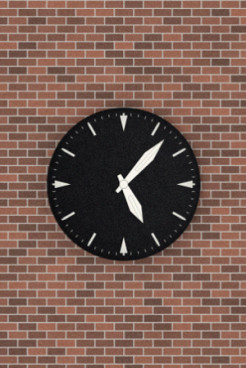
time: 5:07
